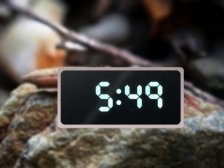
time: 5:49
